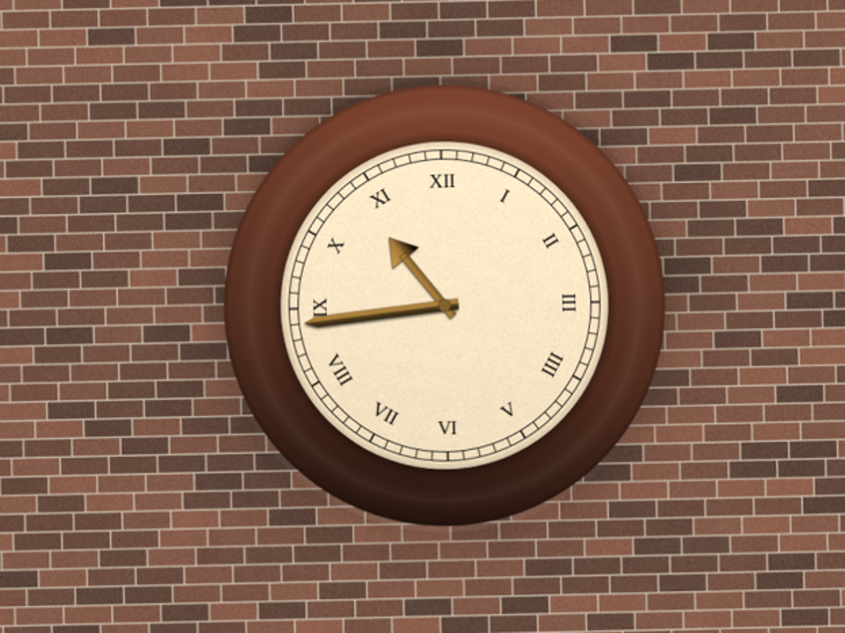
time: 10:44
